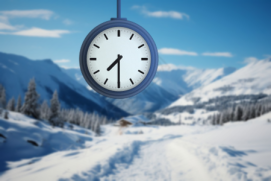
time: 7:30
